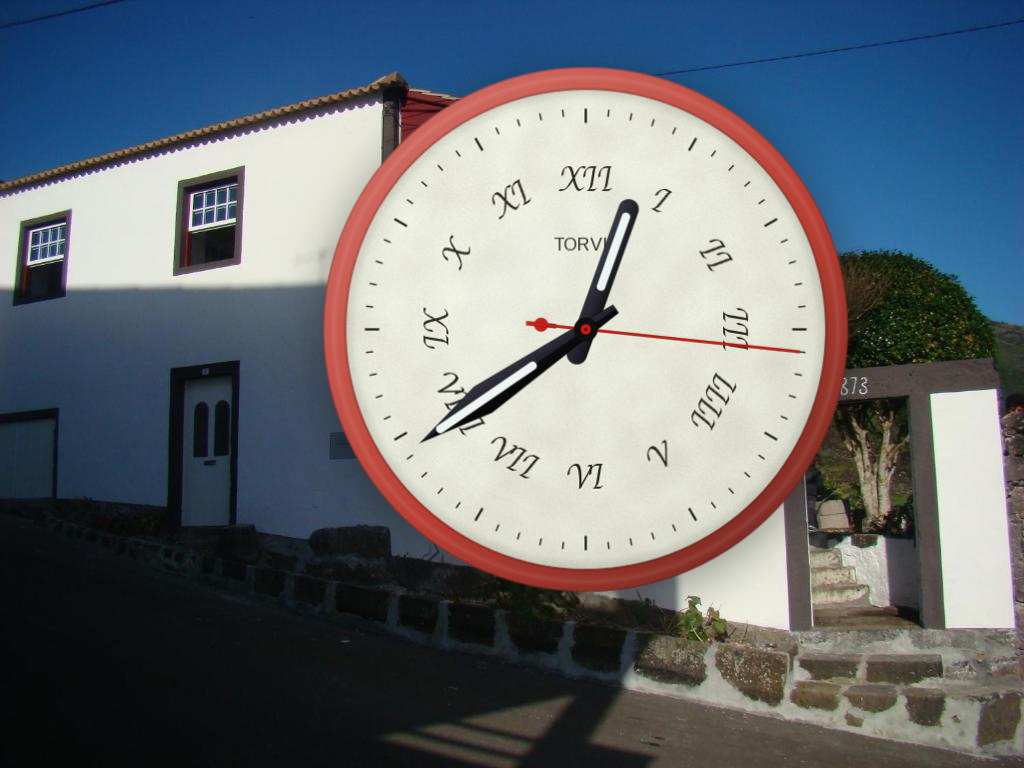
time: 12:39:16
